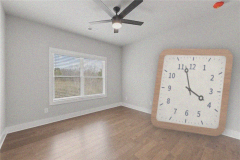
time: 3:57
